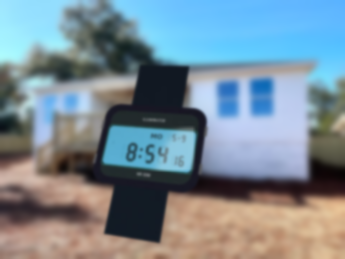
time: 8:54
